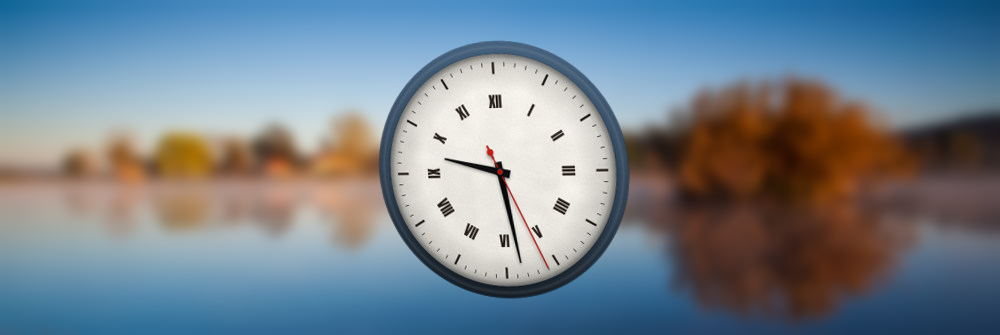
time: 9:28:26
